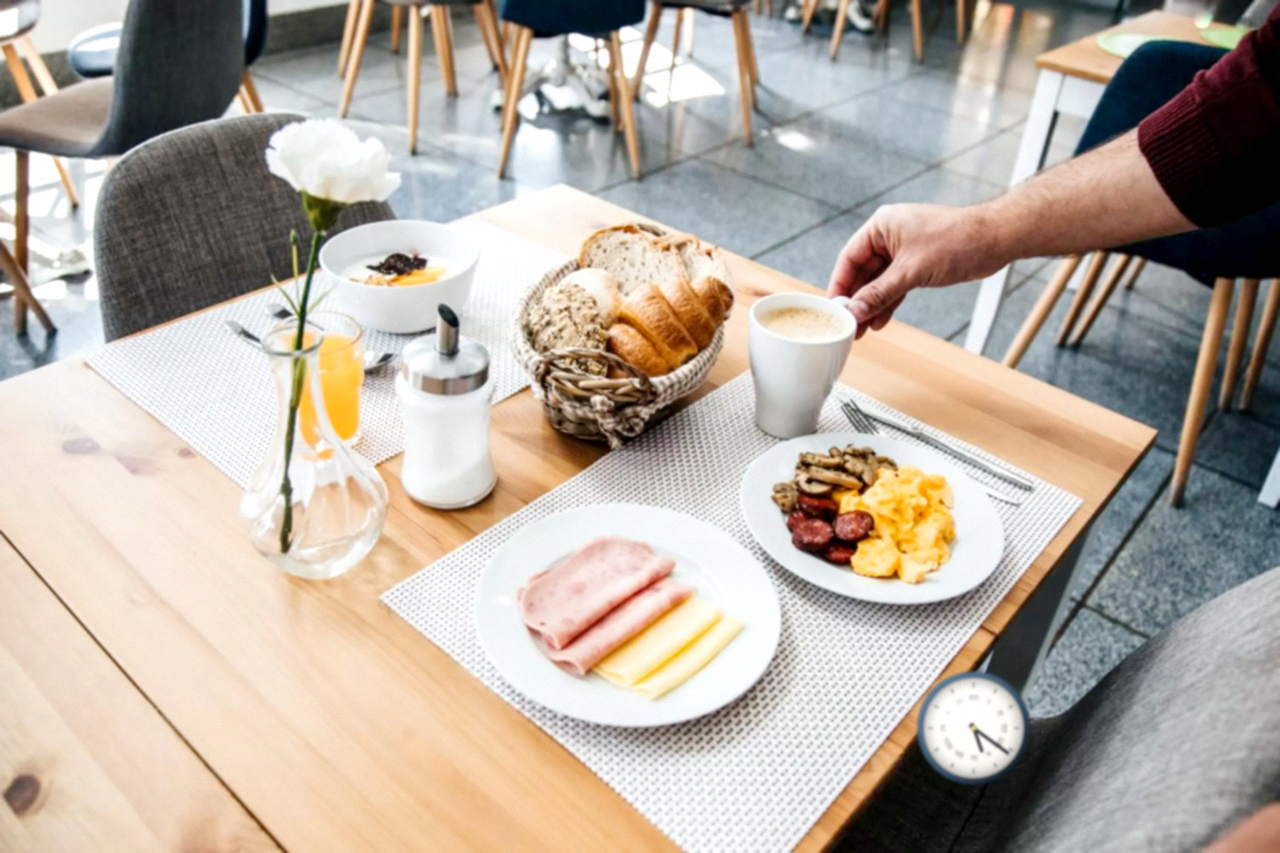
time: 5:21
